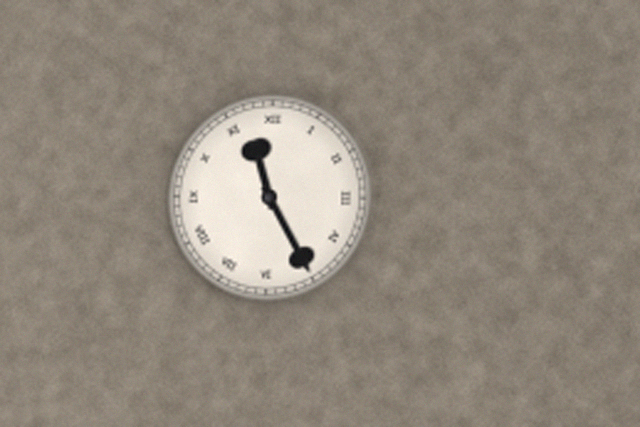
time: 11:25
